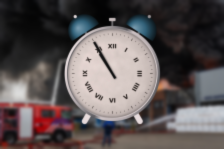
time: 10:55
